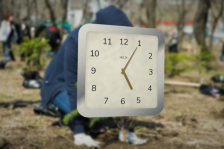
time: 5:05
